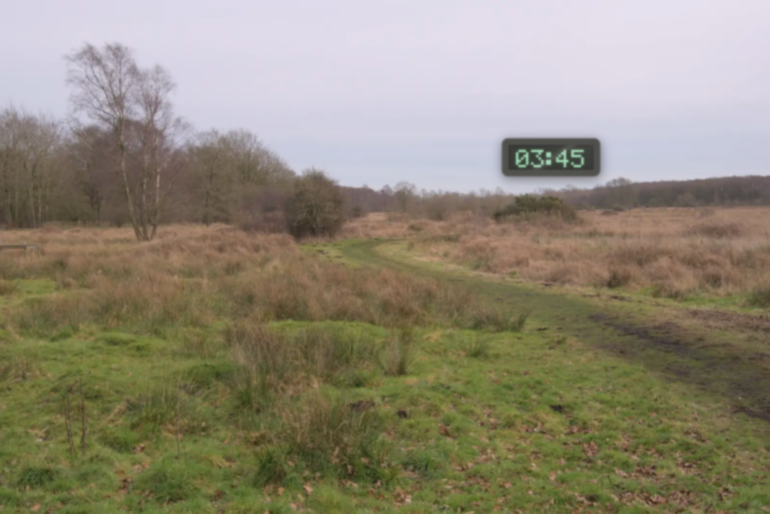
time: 3:45
